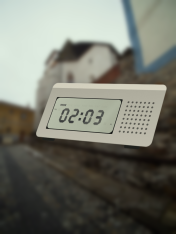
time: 2:03
